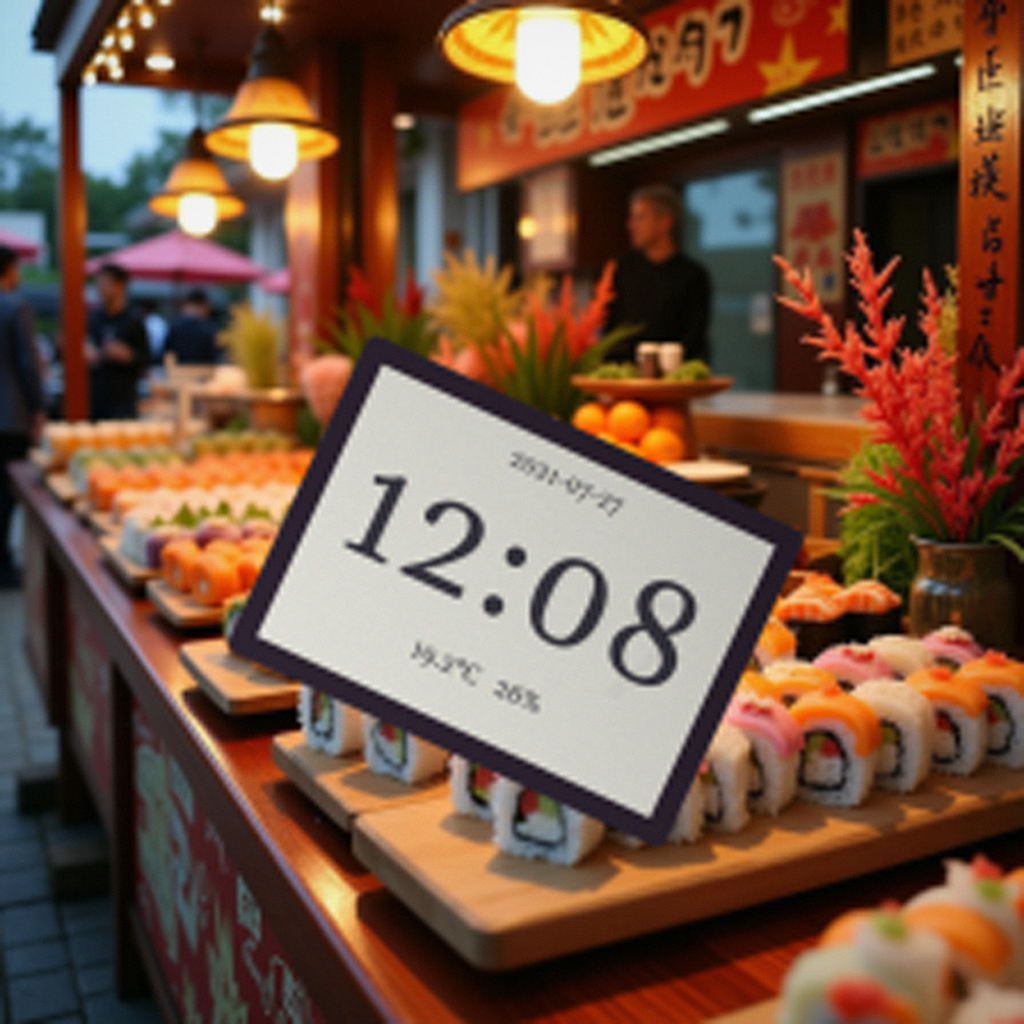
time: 12:08
